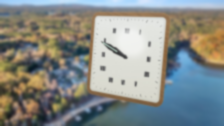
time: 9:49
